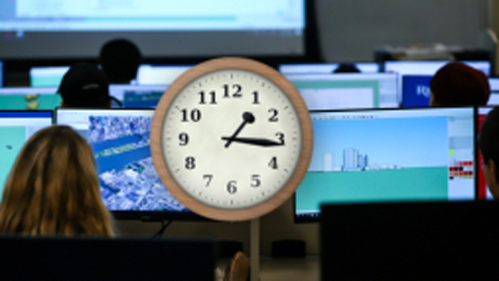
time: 1:16
